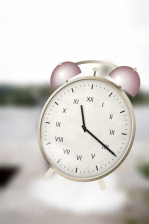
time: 11:20
